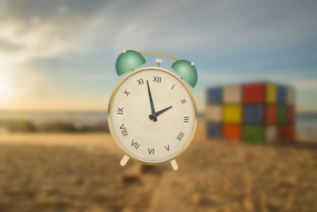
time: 1:57
